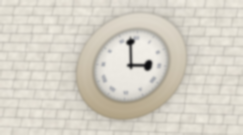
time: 2:58
